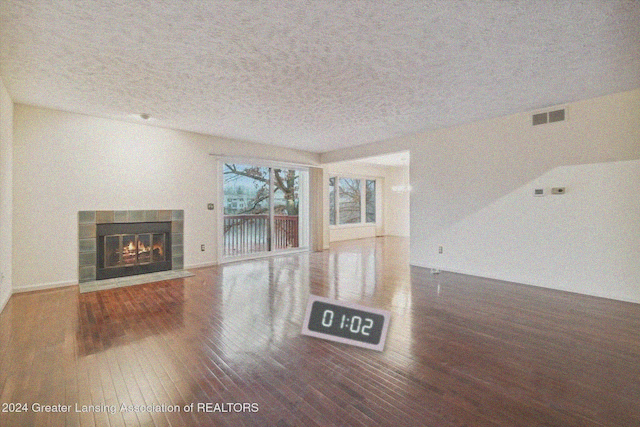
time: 1:02
